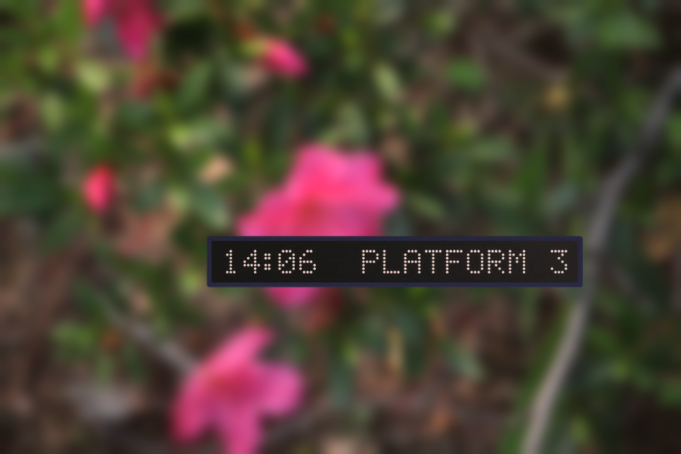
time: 14:06
